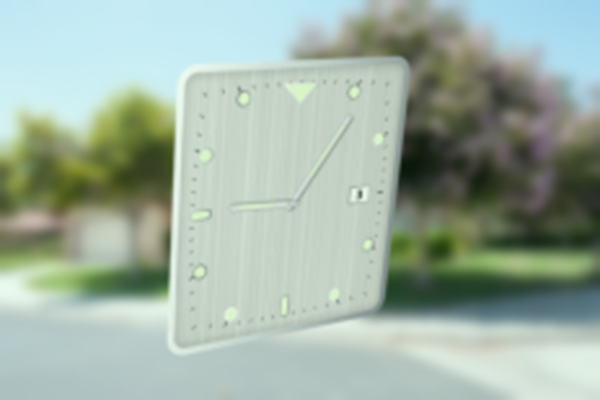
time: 9:06
